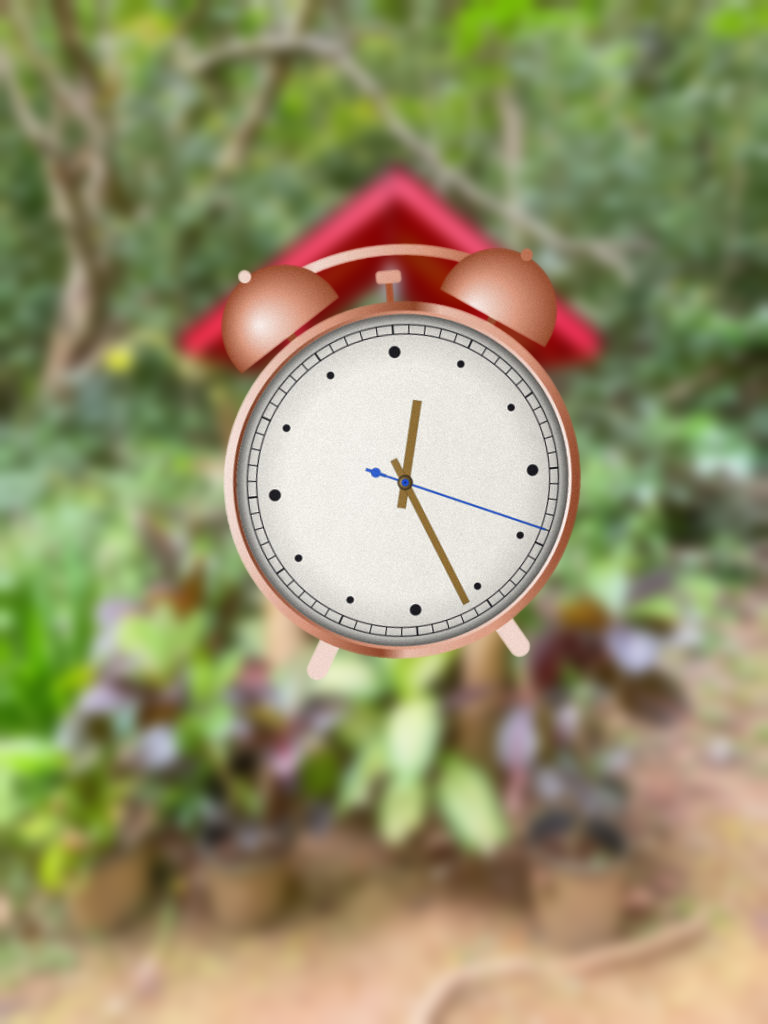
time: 12:26:19
